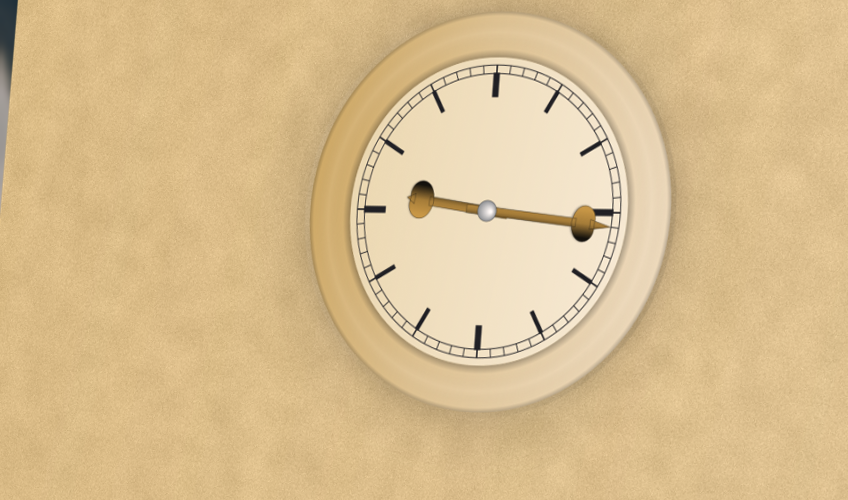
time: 9:16
